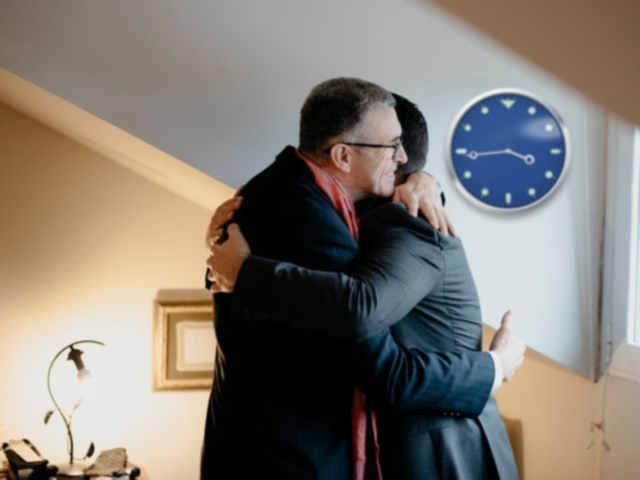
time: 3:44
